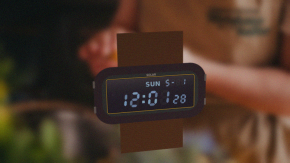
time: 12:01:28
